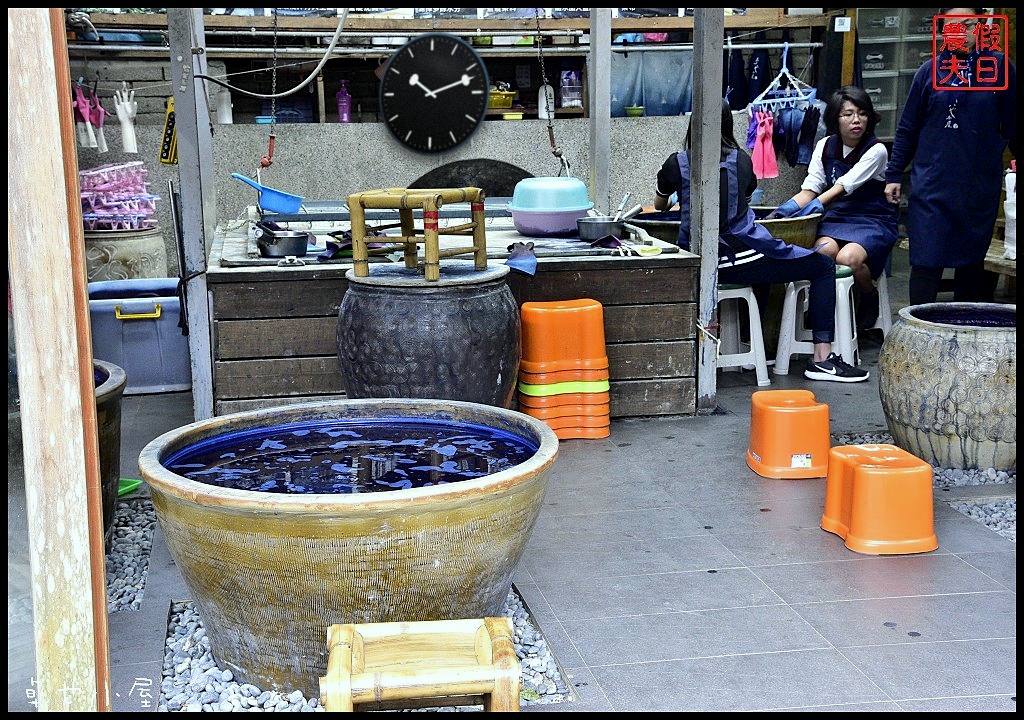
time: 10:12
